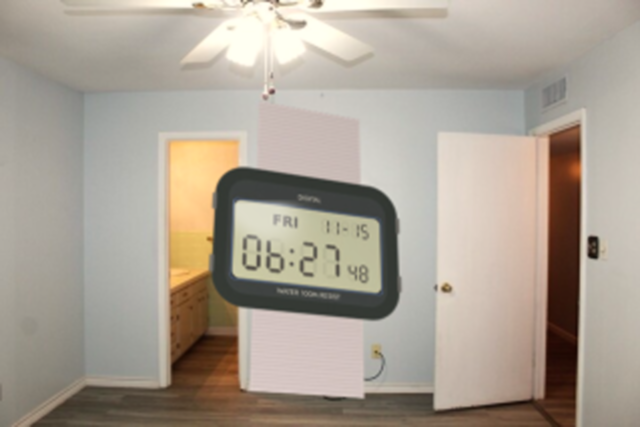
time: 6:27:48
